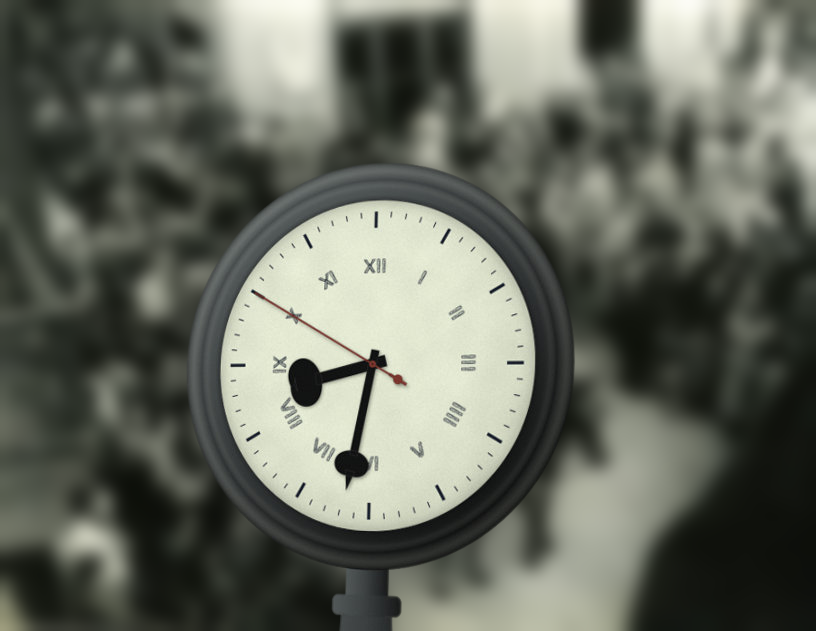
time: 8:31:50
